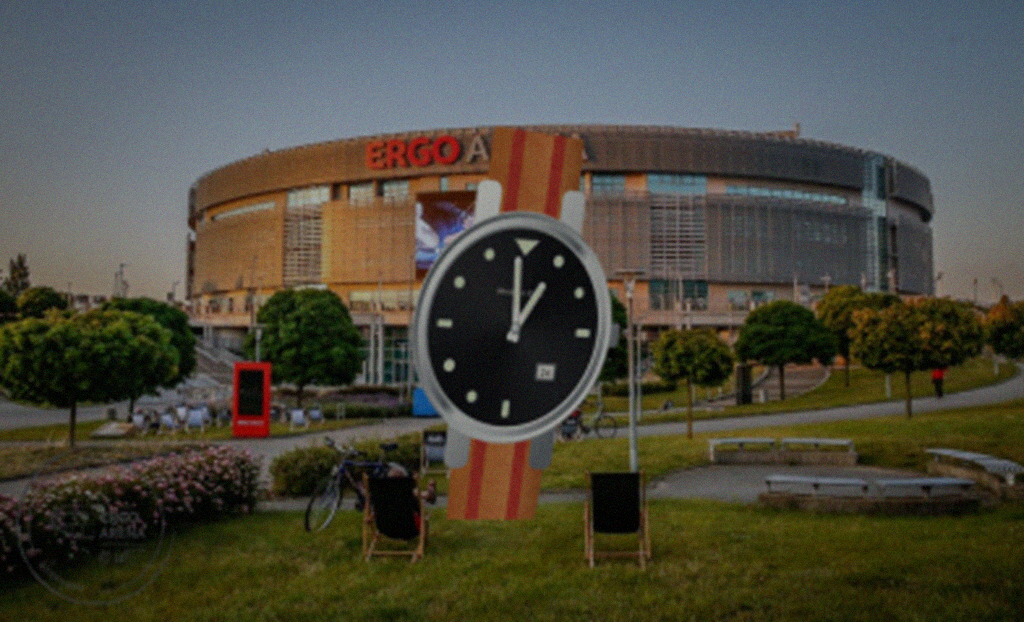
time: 12:59
